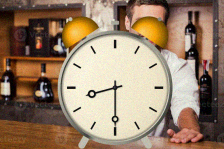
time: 8:30
